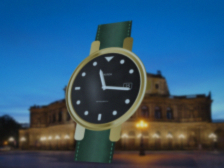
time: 11:16
